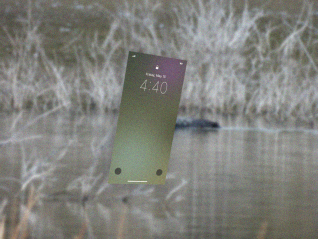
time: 4:40
